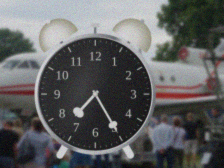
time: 7:25
